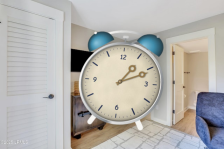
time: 1:11
